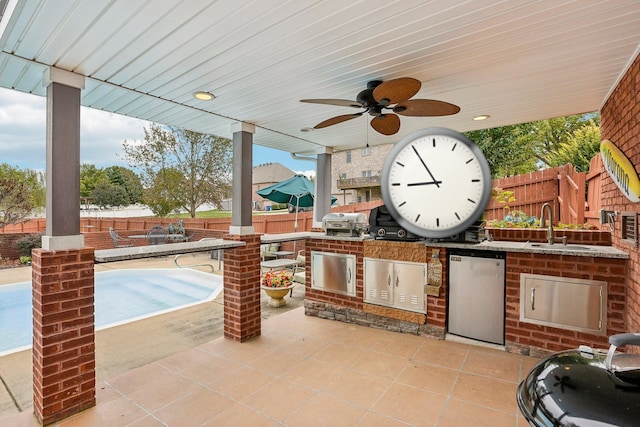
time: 8:55
